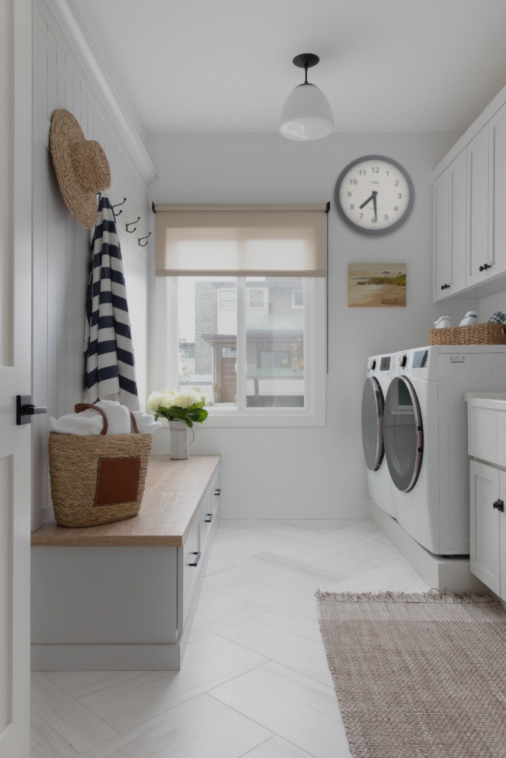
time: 7:29
